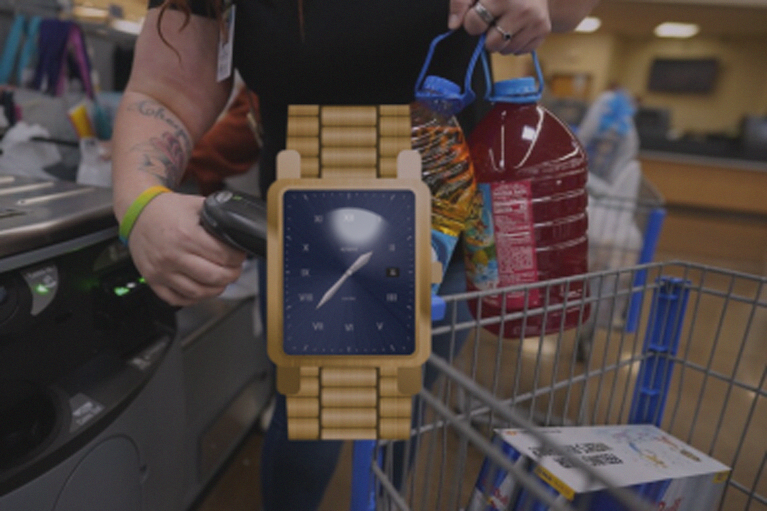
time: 1:37
